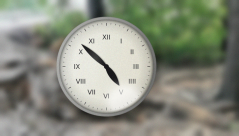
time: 4:52
